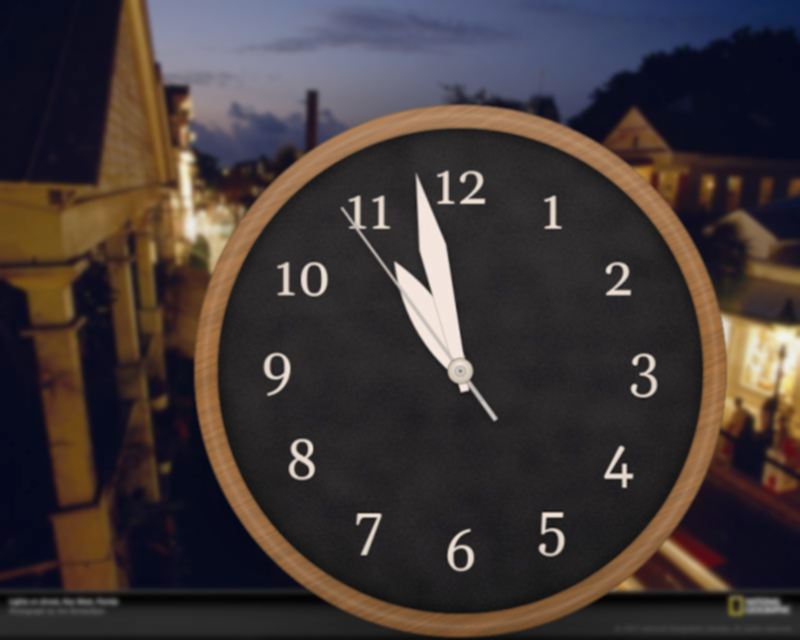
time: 10:57:54
